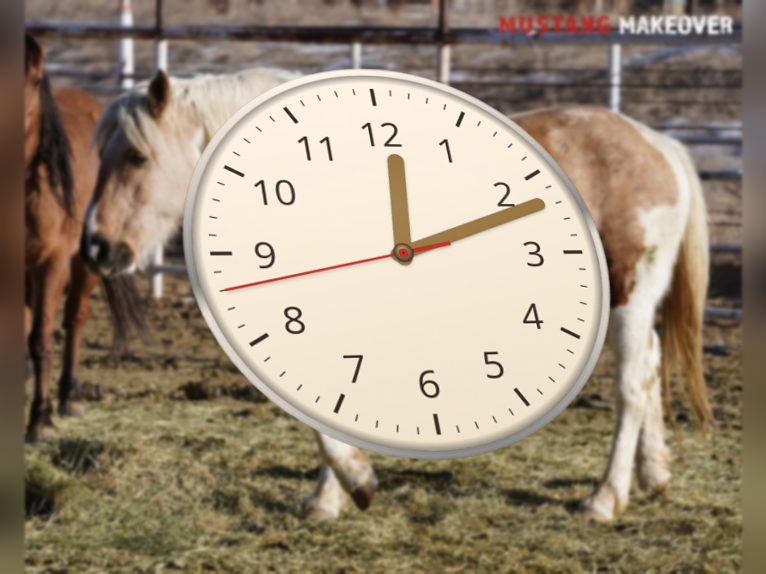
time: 12:11:43
